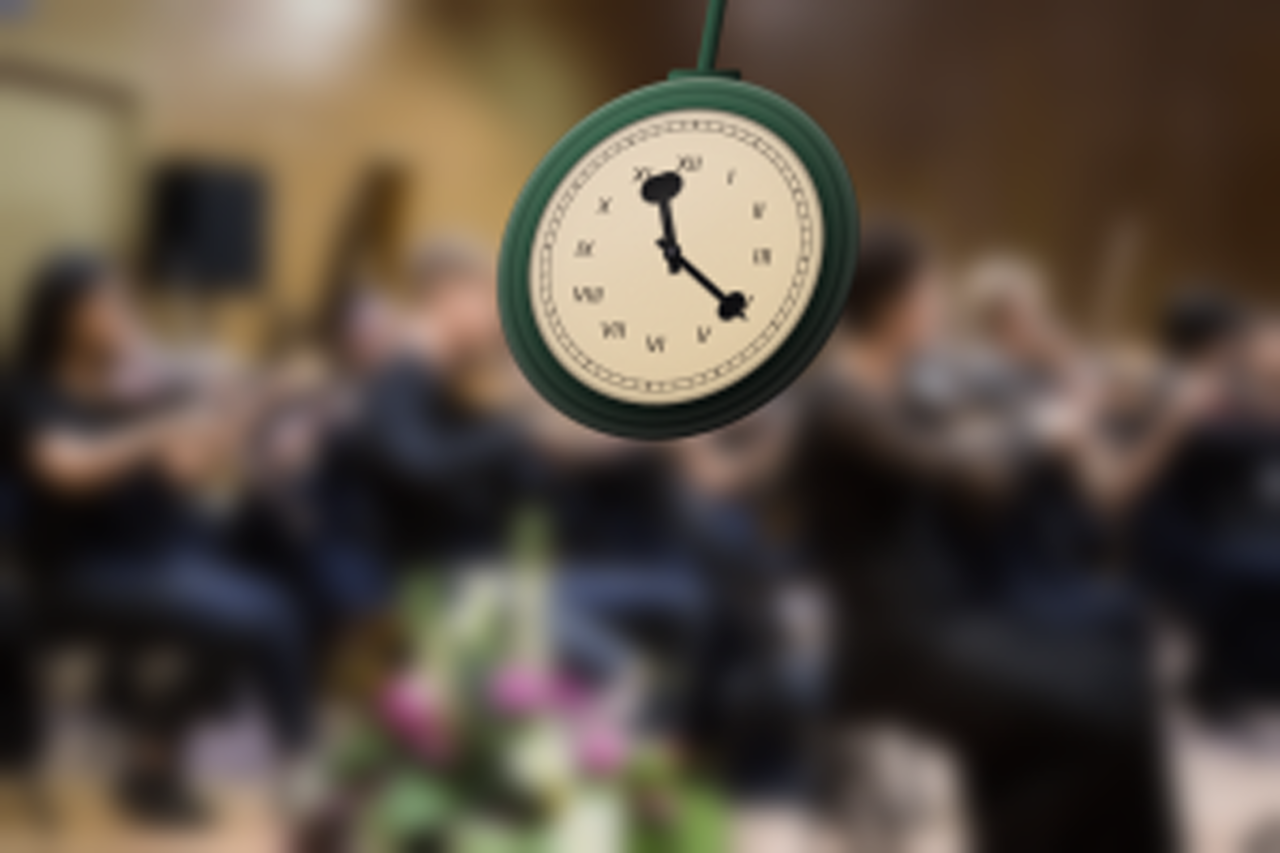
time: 11:21
